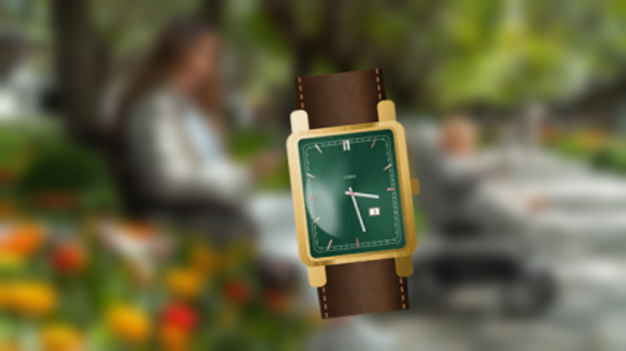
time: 3:28
